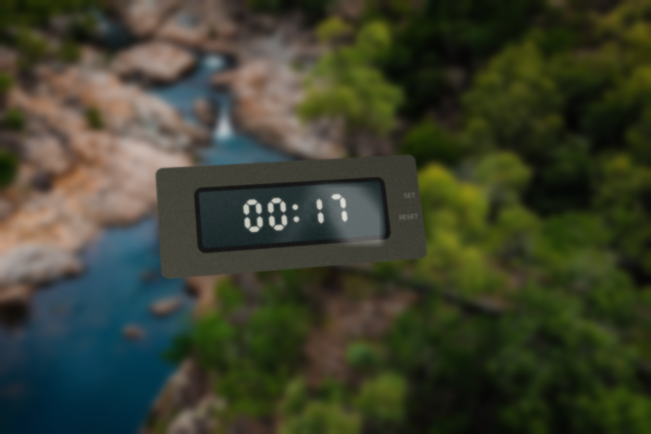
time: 0:17
